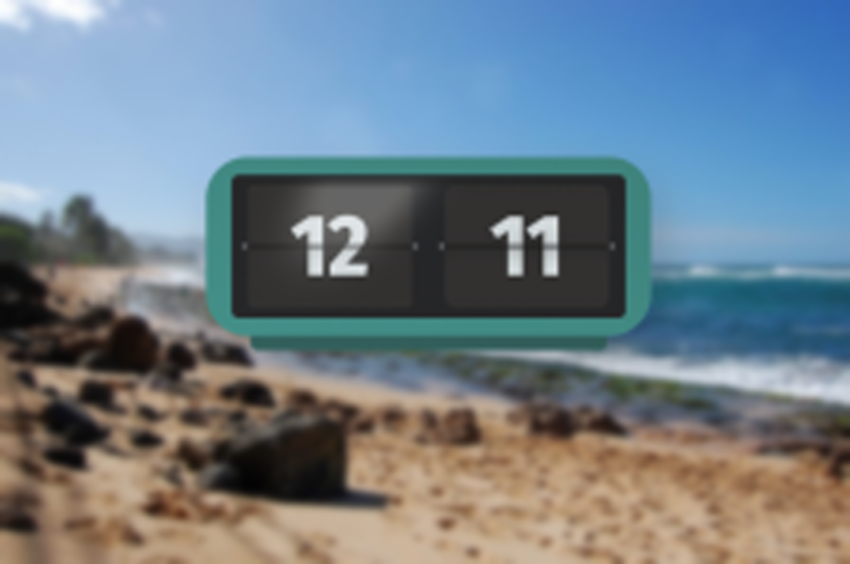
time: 12:11
